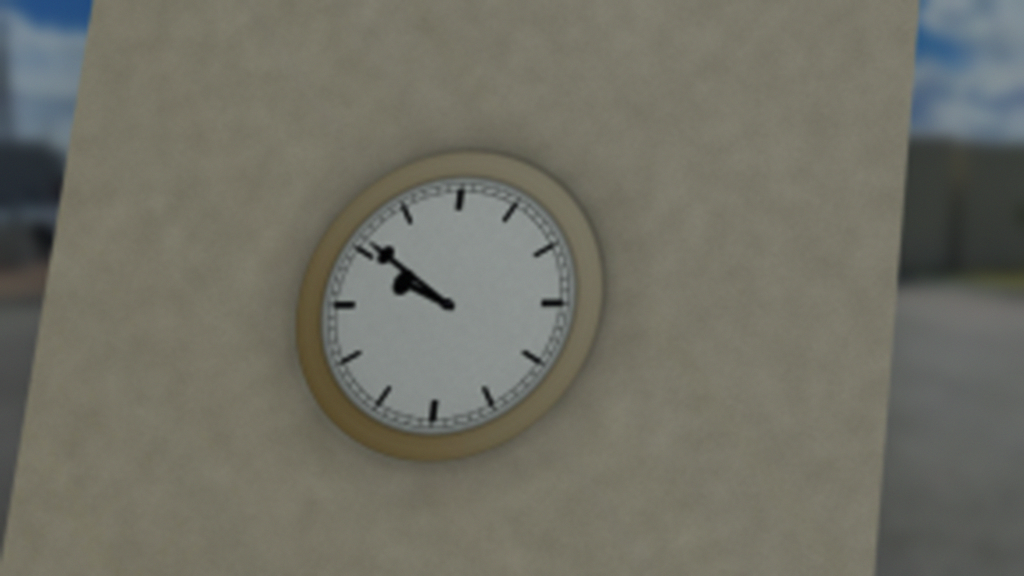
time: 9:51
